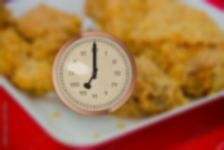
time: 7:00
